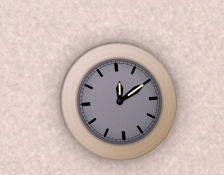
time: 12:10
